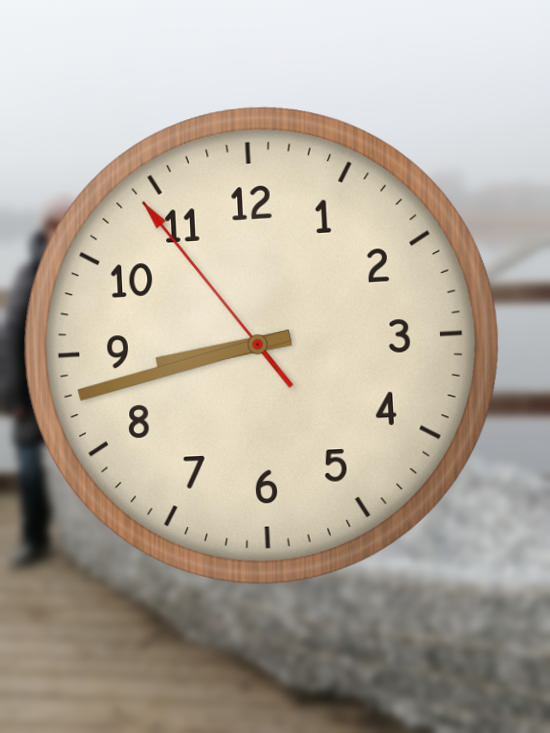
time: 8:42:54
